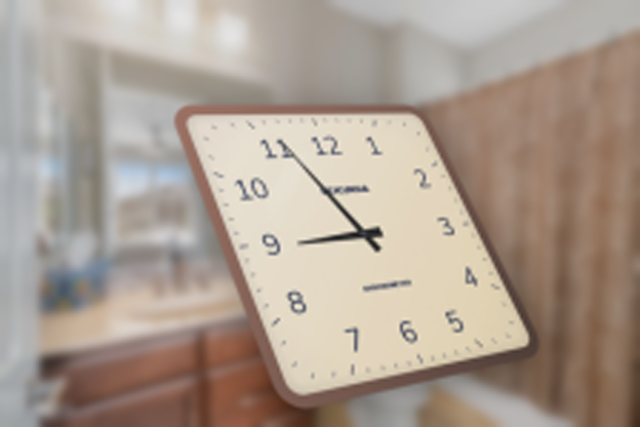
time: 8:56
